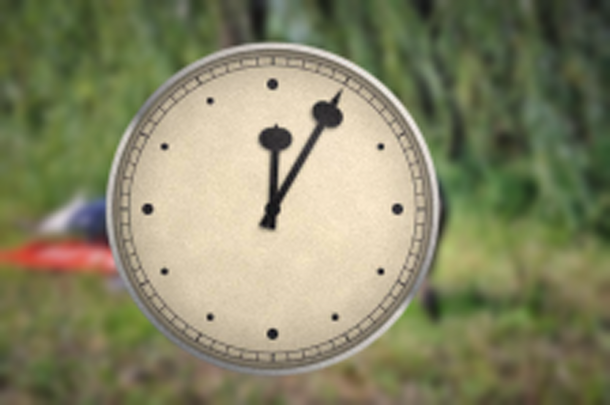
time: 12:05
